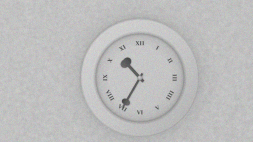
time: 10:35
